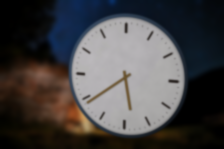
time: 5:39
